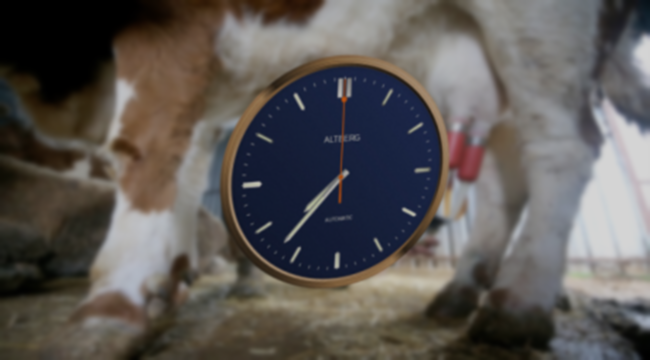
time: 7:37:00
